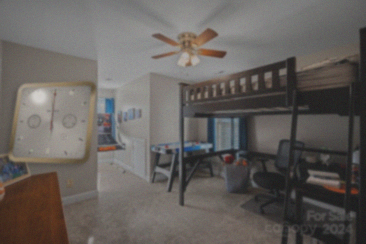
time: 5:59
